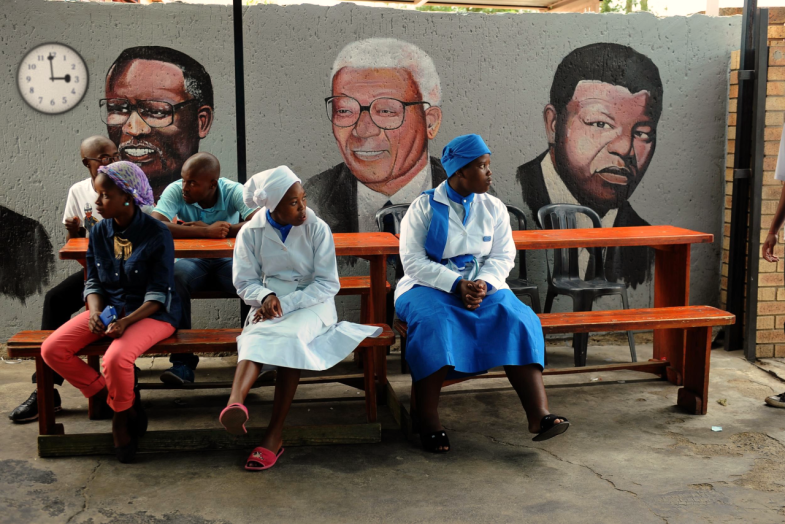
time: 2:59
